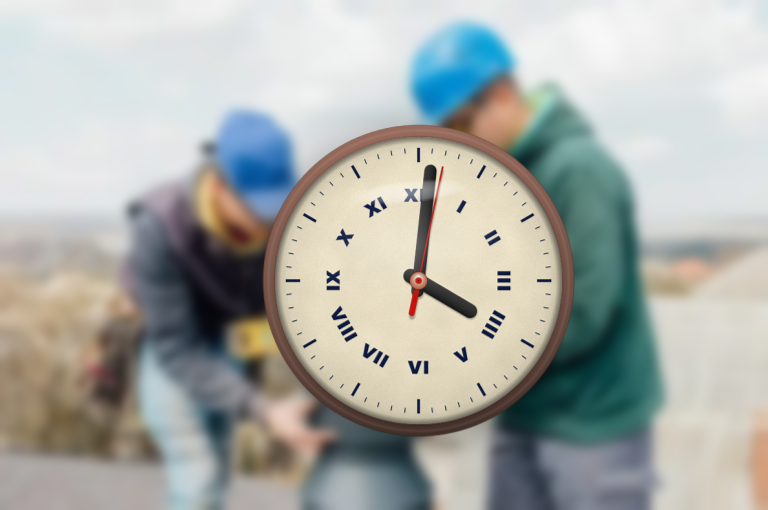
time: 4:01:02
